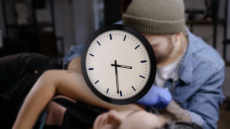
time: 3:31
